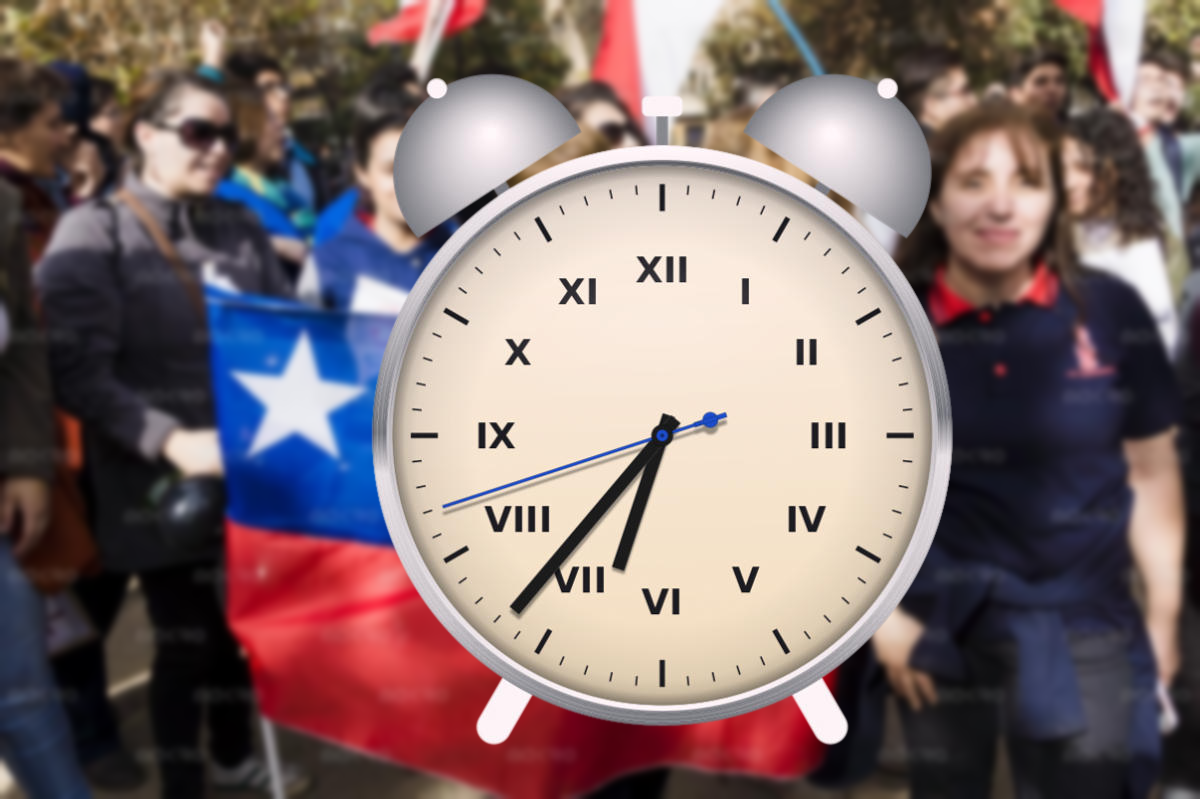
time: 6:36:42
